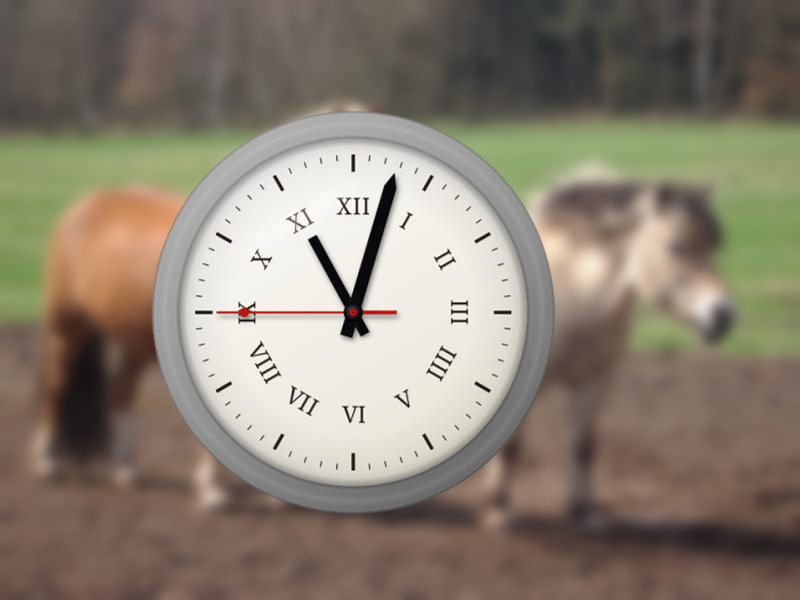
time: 11:02:45
